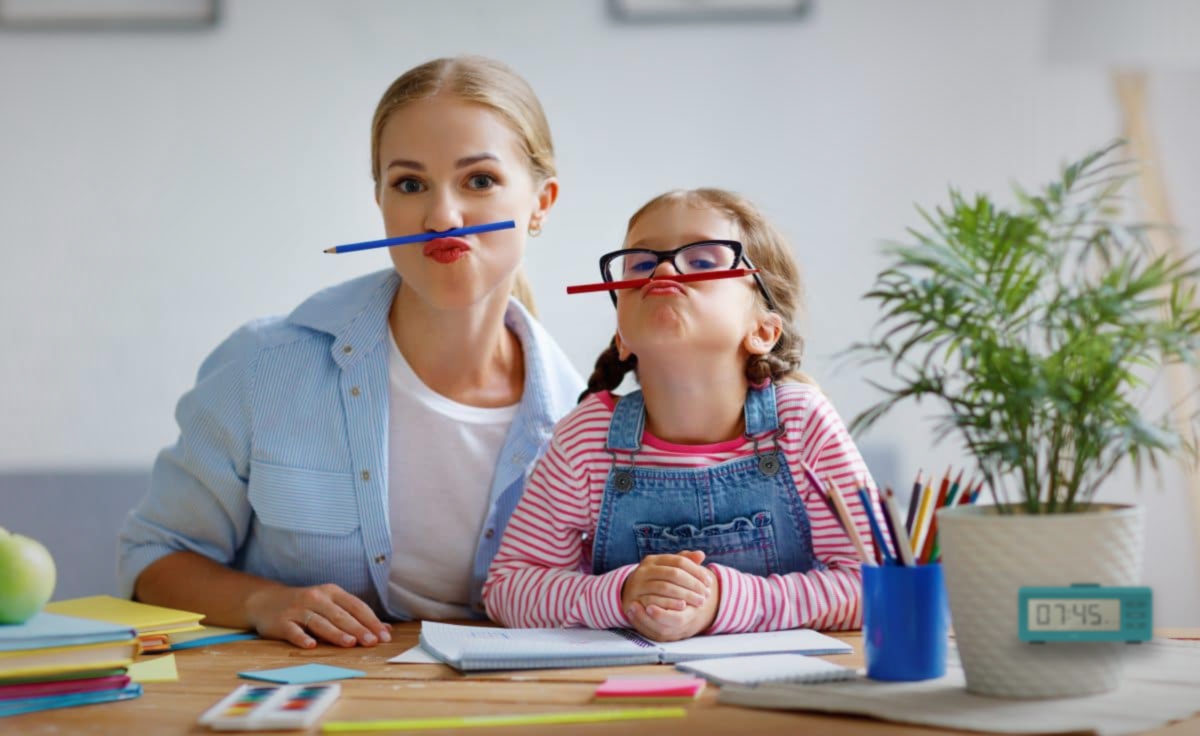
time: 7:45
